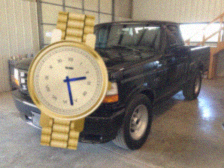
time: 2:27
